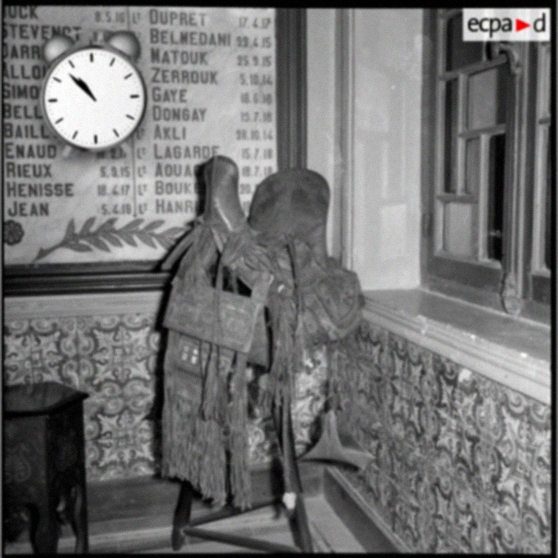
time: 10:53
